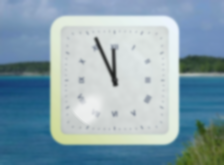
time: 11:56
